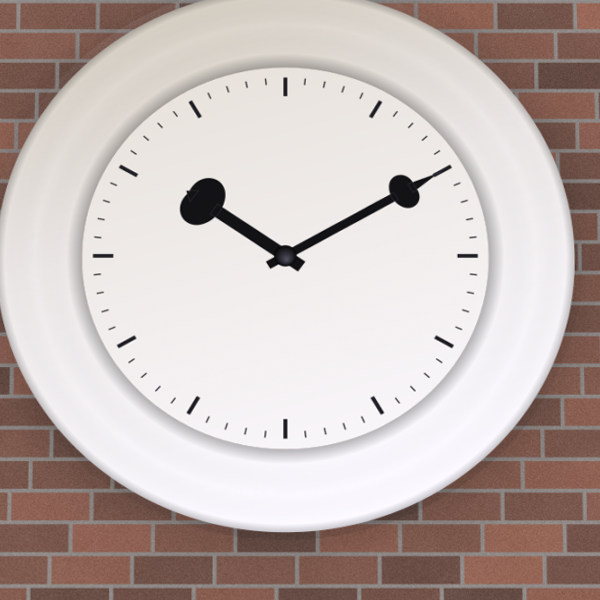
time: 10:10
